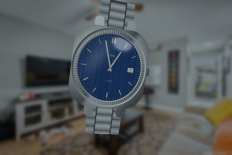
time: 12:57
